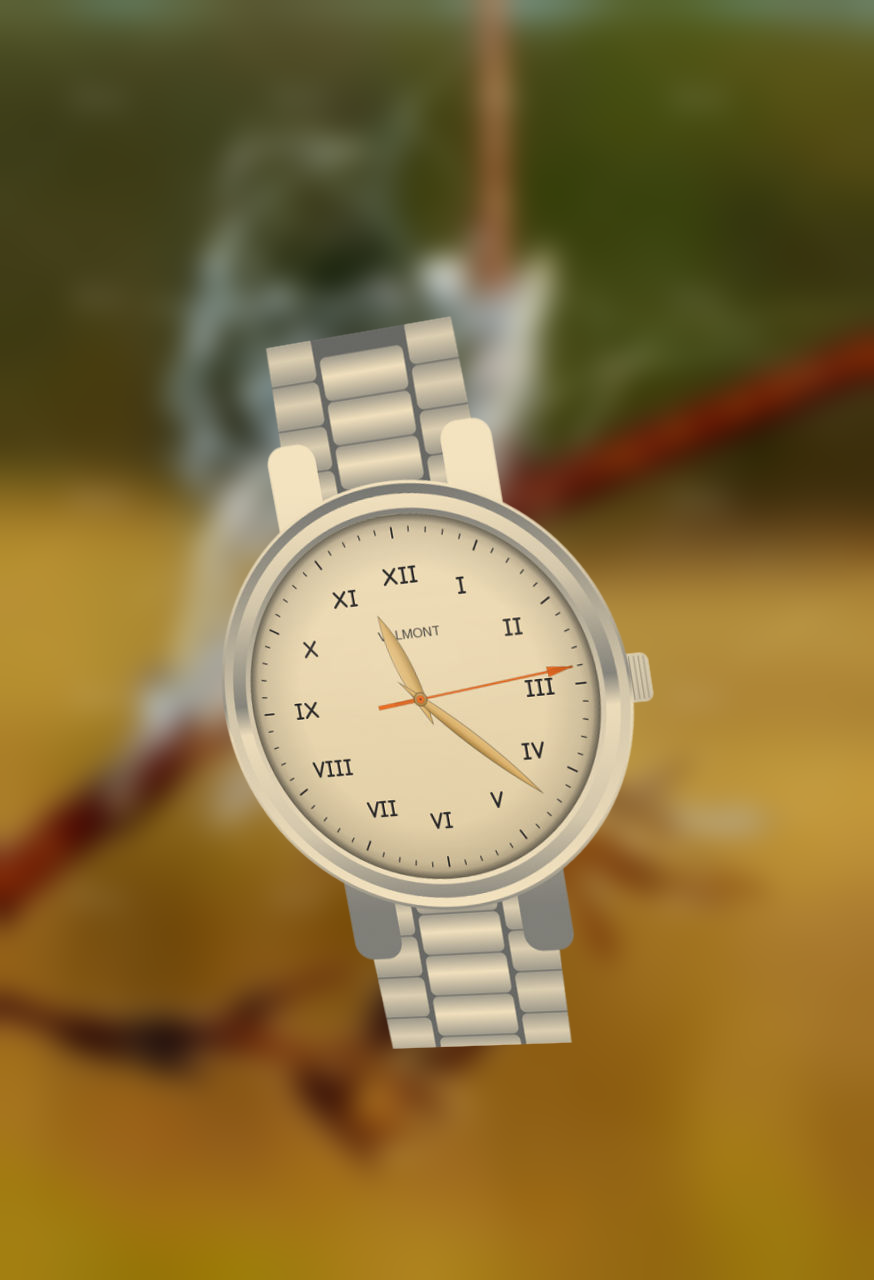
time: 11:22:14
